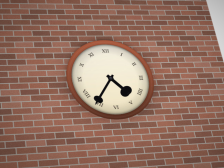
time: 4:36
